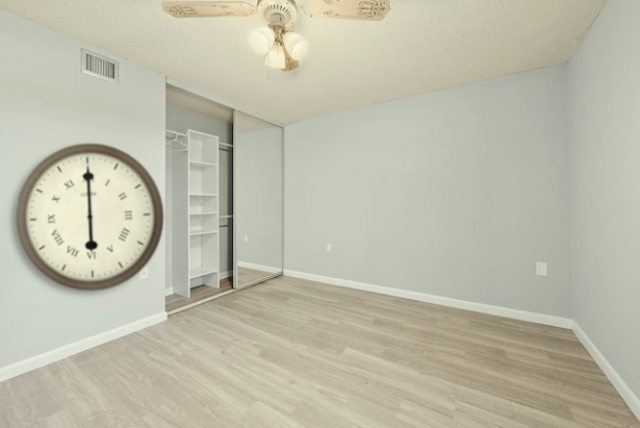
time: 6:00
